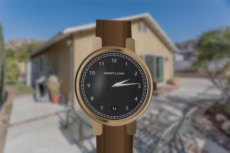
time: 2:14
